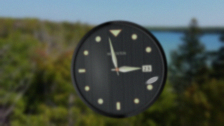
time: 2:58
